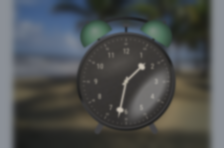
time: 1:32
